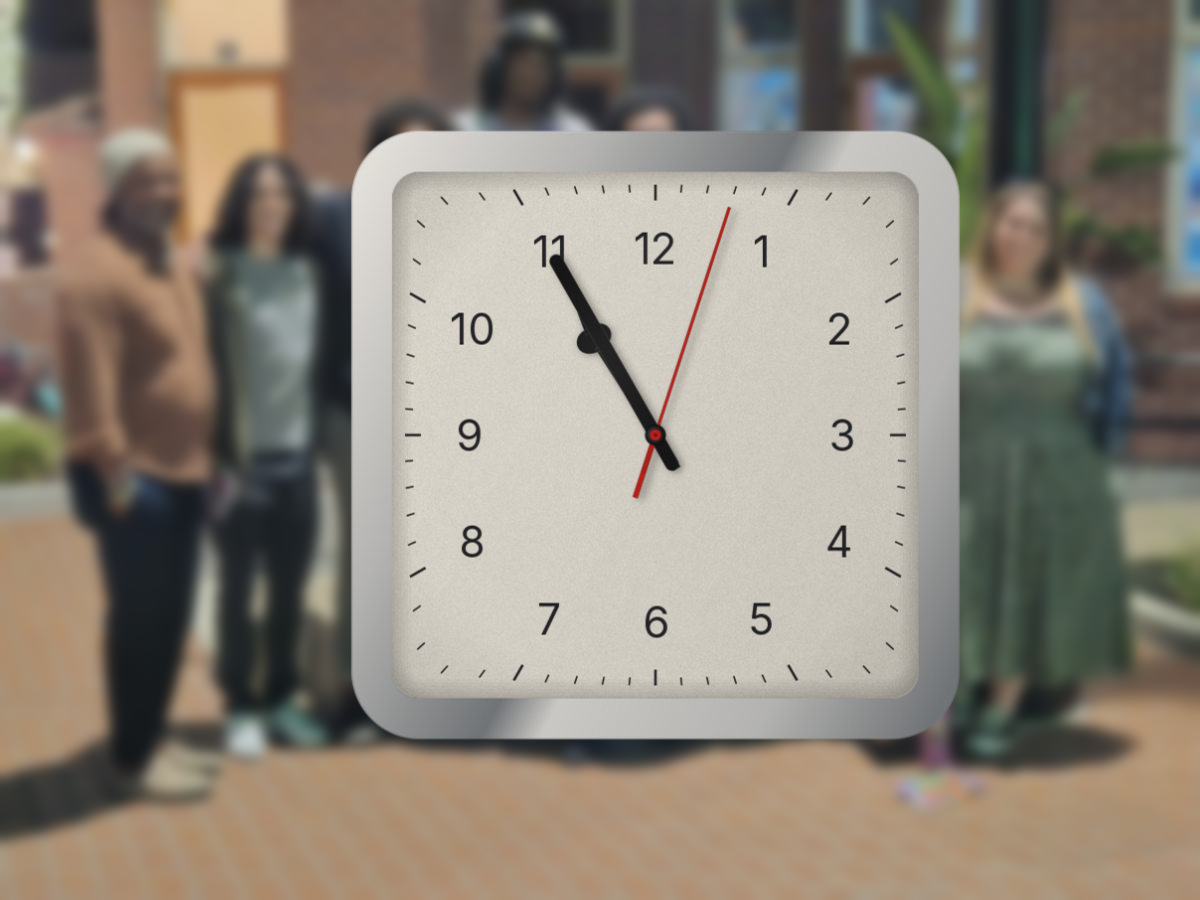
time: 10:55:03
